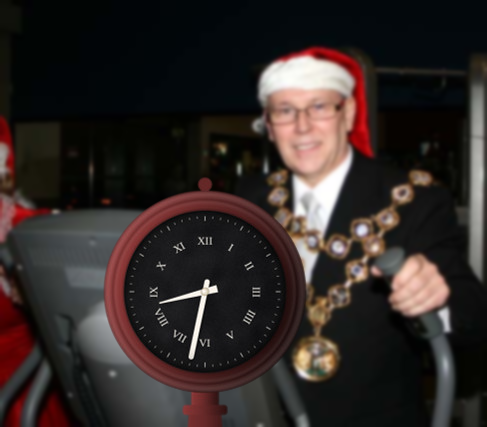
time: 8:32
